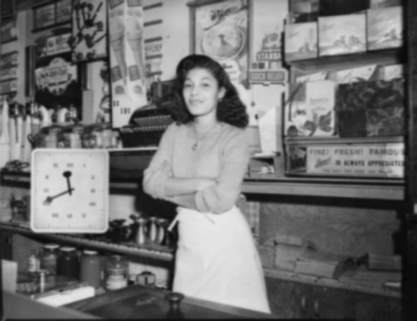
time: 11:41
